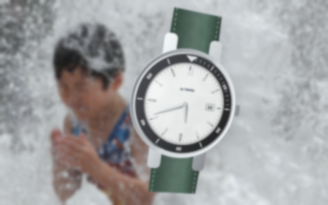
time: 5:41
